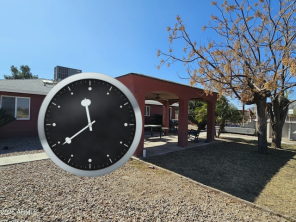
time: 11:39
